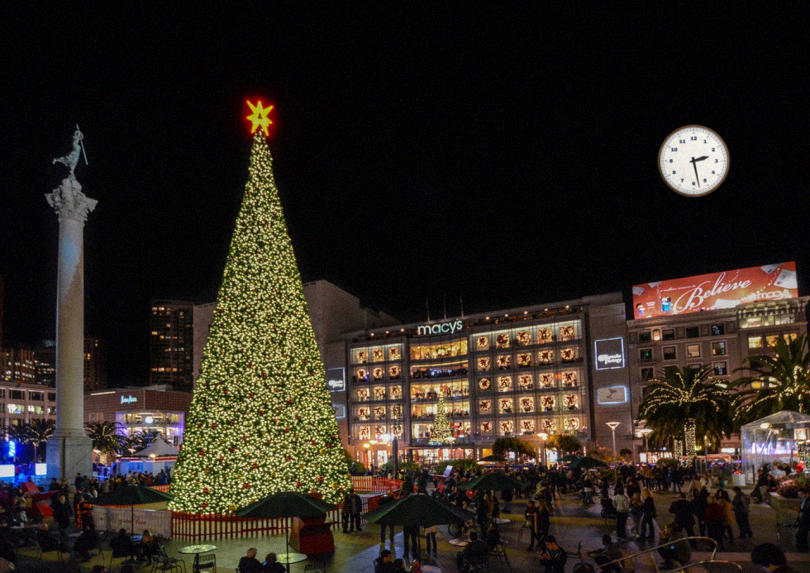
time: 2:28
